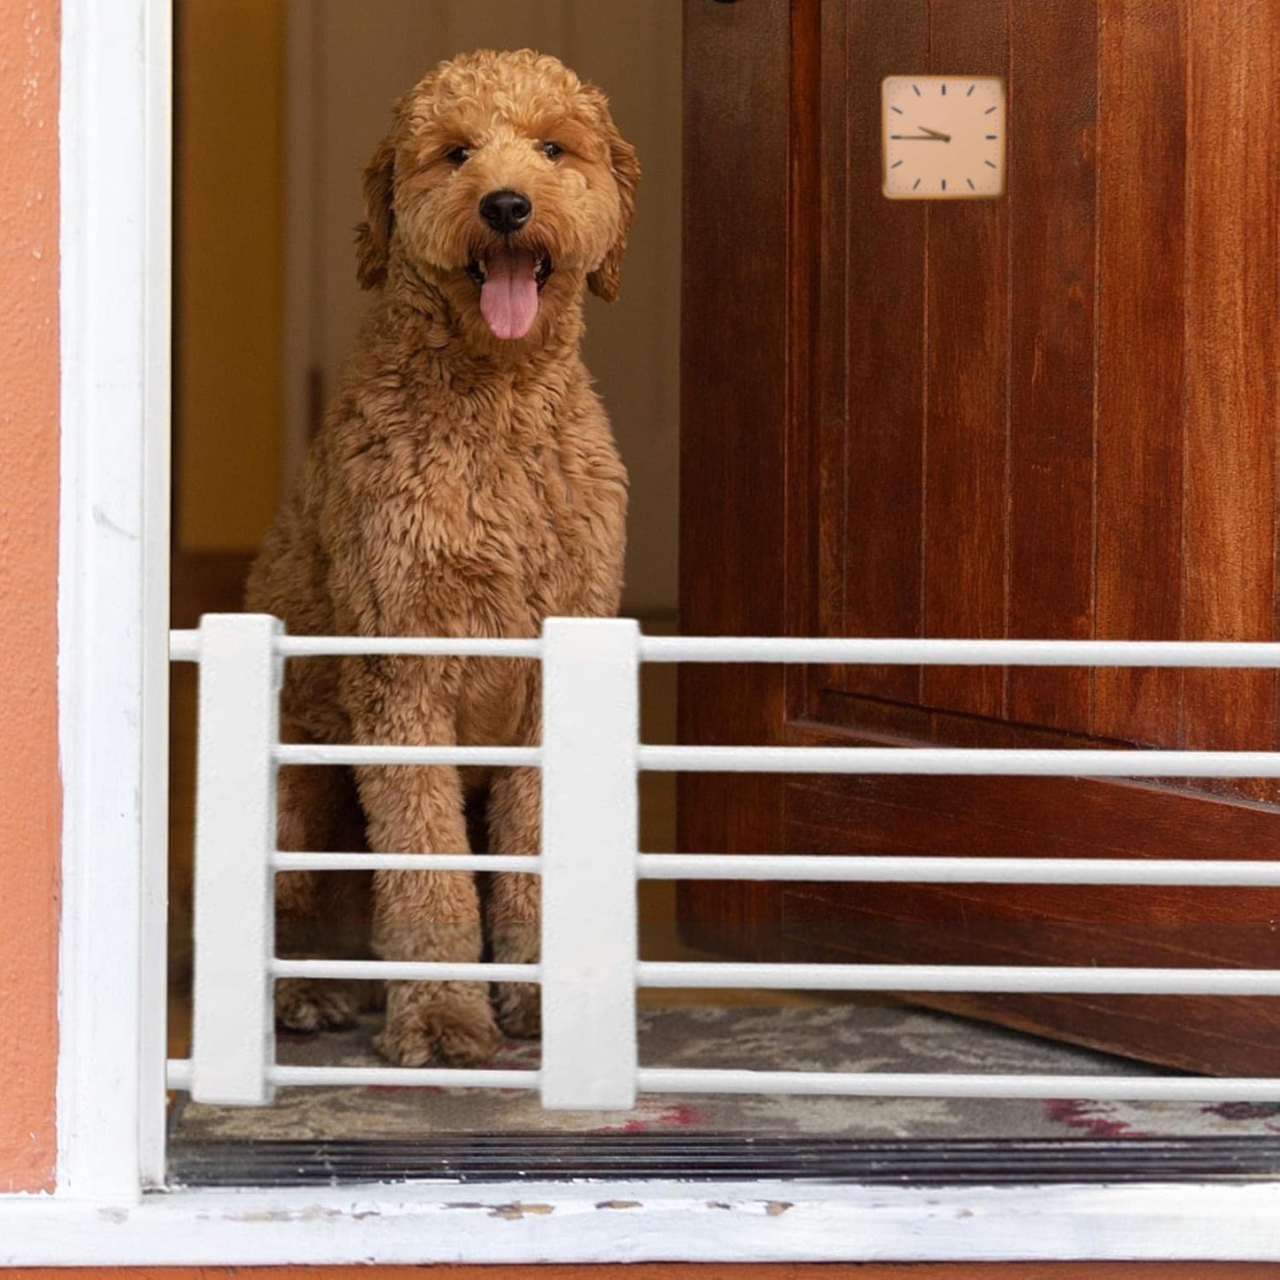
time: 9:45
